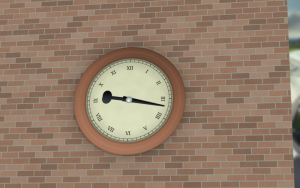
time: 9:17
